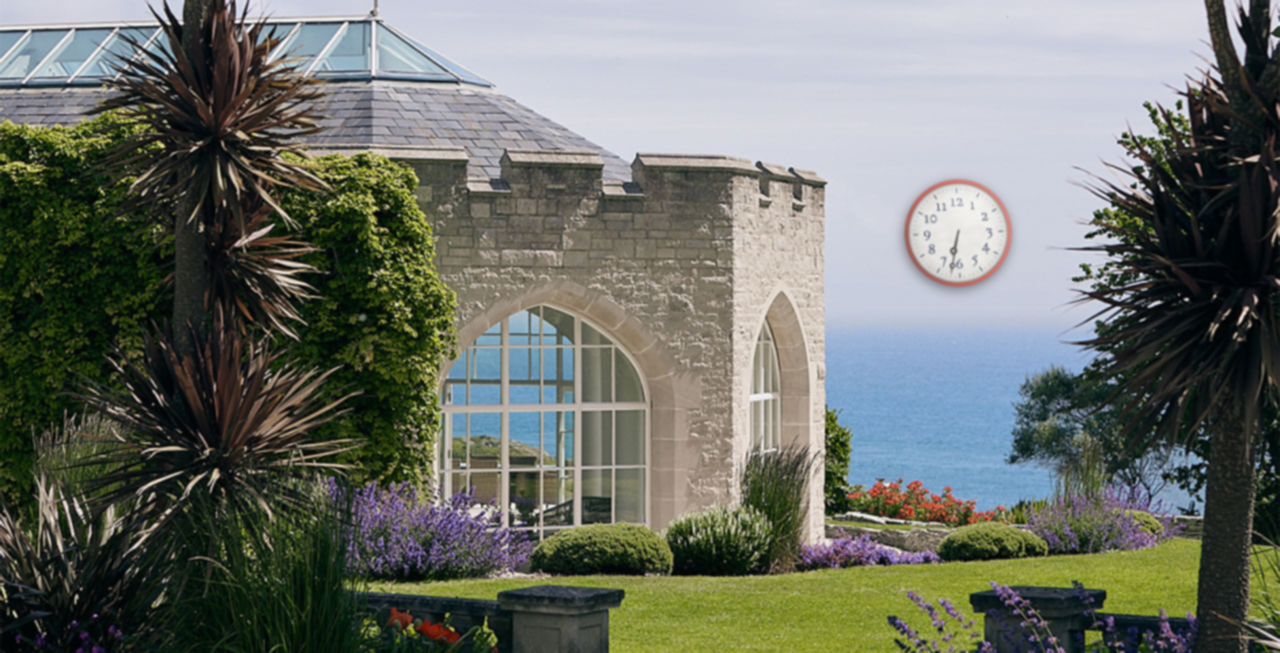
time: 6:32
